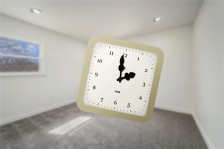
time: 1:59
